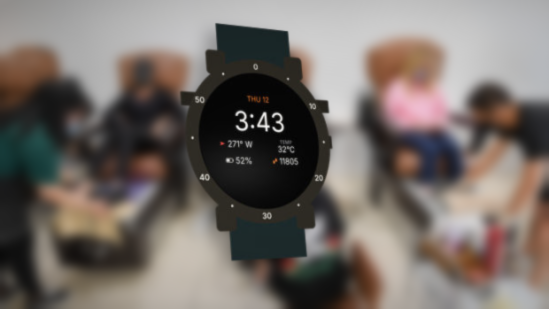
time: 3:43
